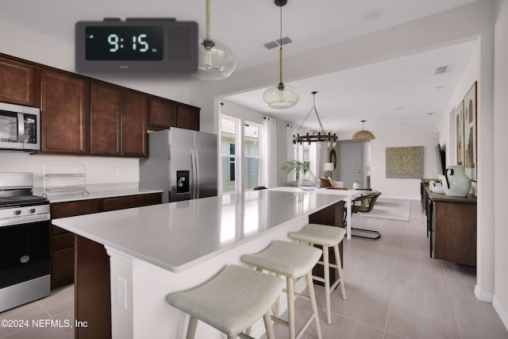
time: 9:15
